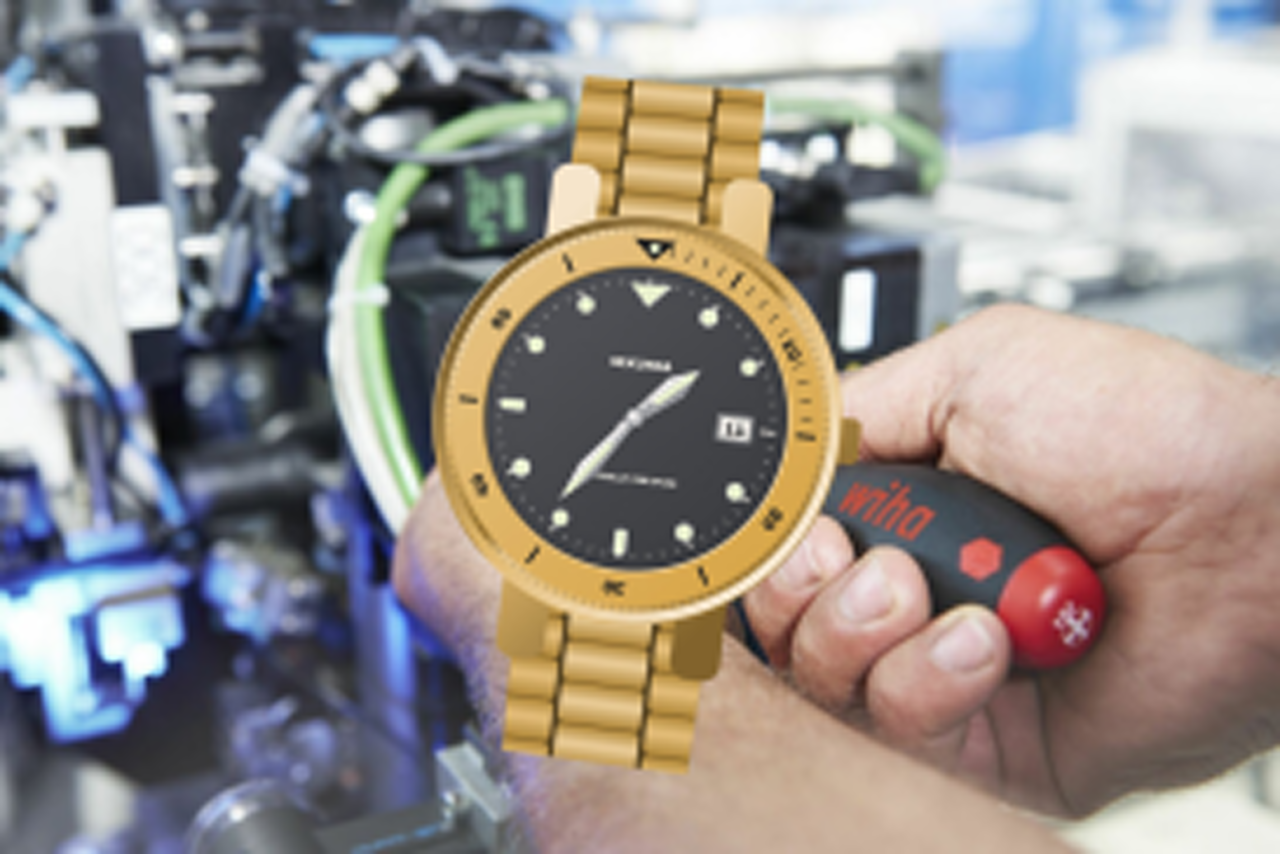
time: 1:36
